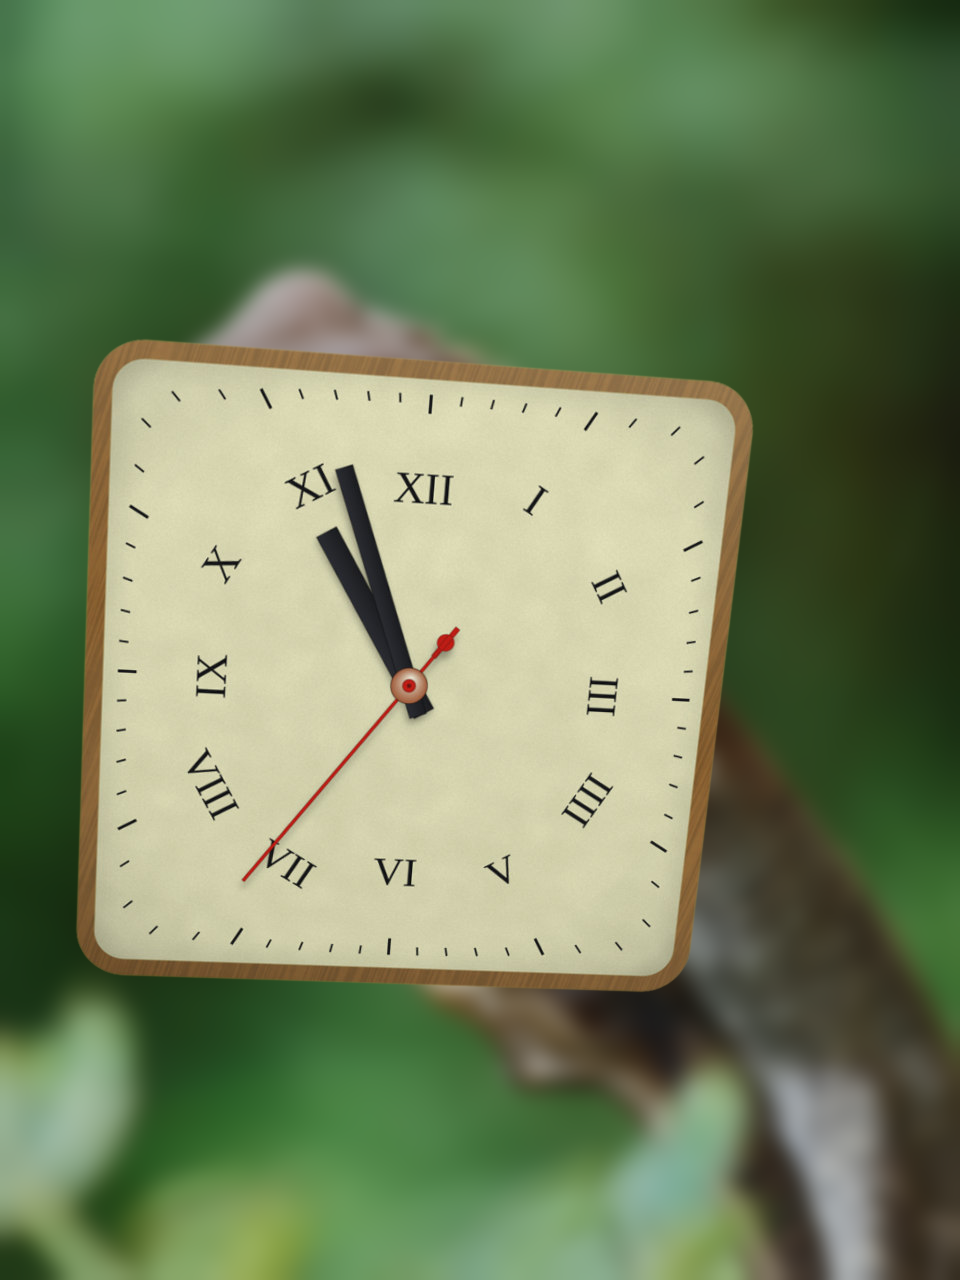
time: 10:56:36
